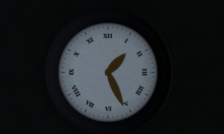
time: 1:26
